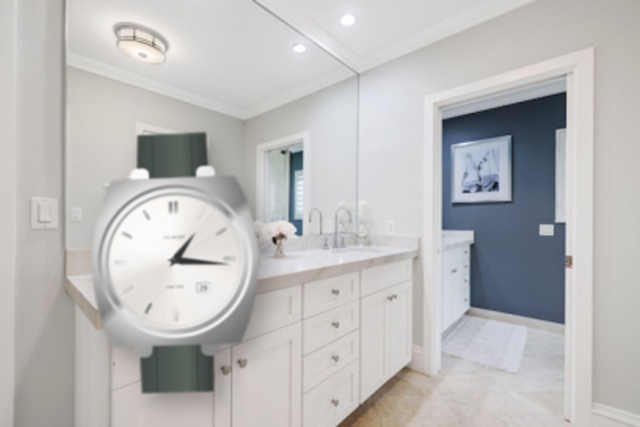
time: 1:16
